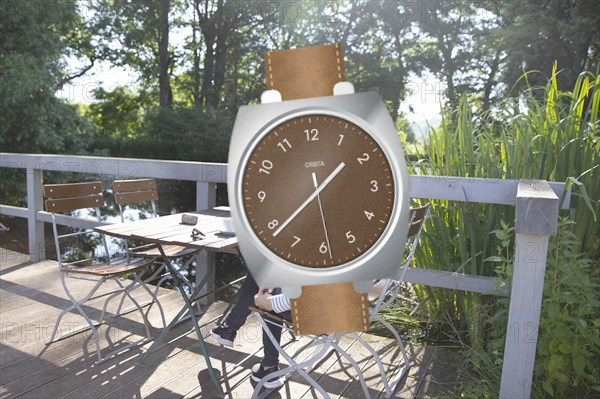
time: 1:38:29
